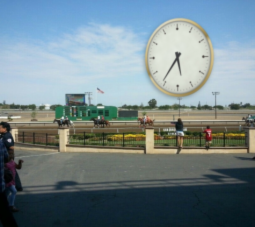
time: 5:36
